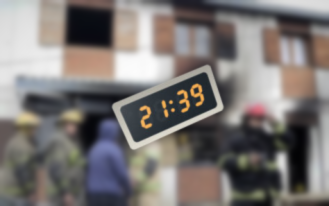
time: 21:39
